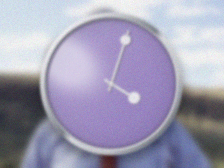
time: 4:03
